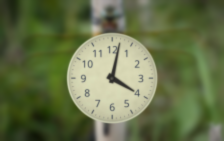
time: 4:02
